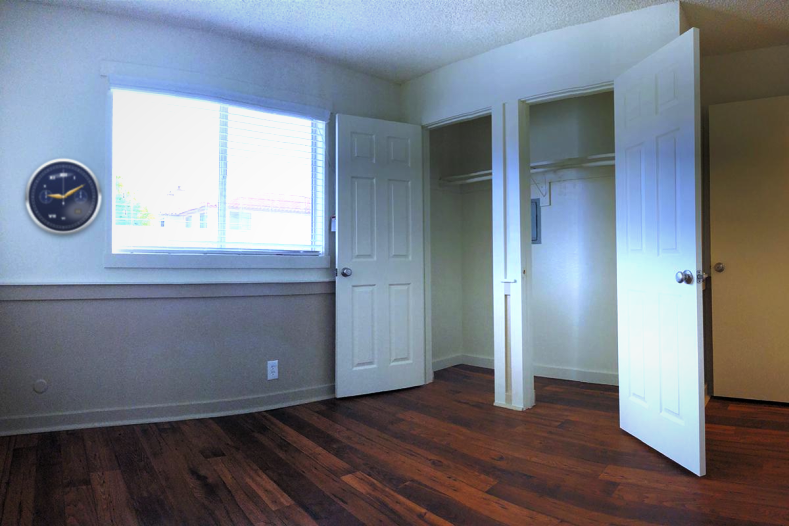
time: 9:10
